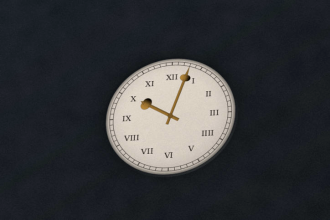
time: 10:03
